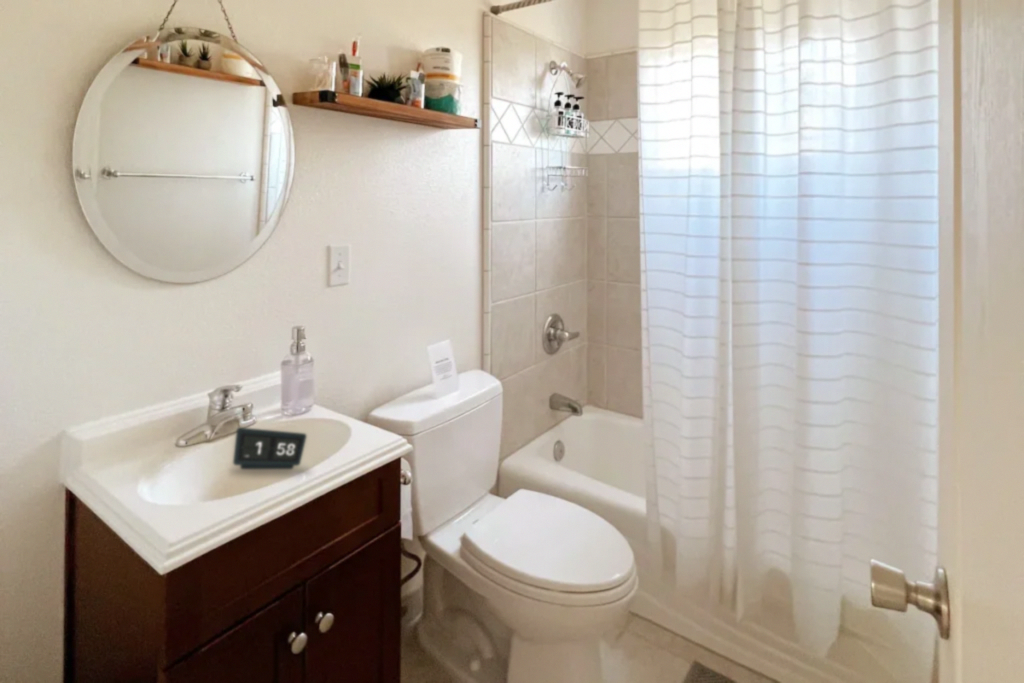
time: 1:58
